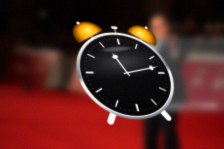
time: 11:13
